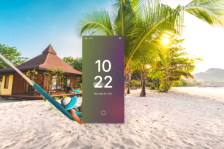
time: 10:22
